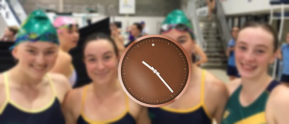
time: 10:24
